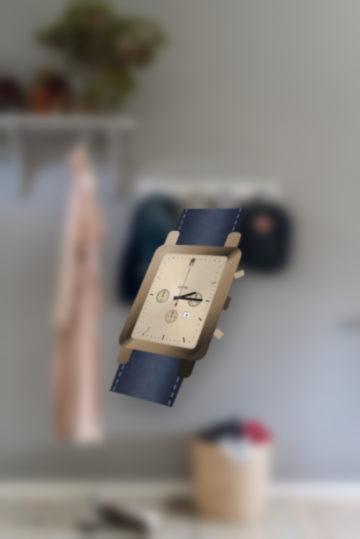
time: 2:15
